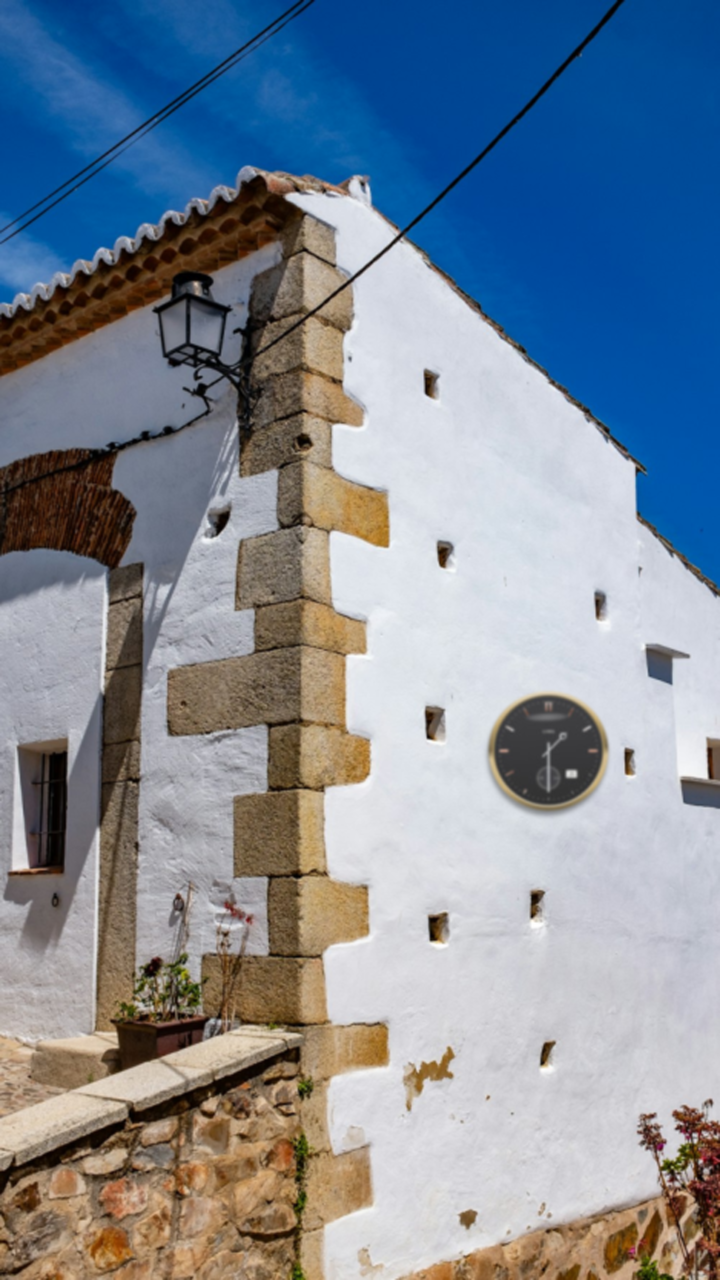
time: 1:30
